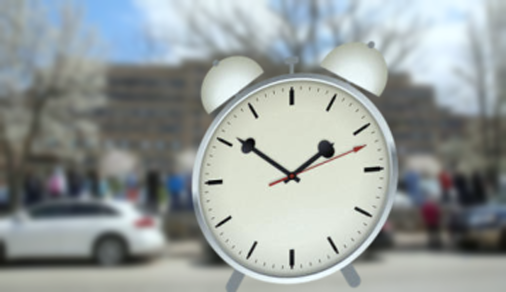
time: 1:51:12
